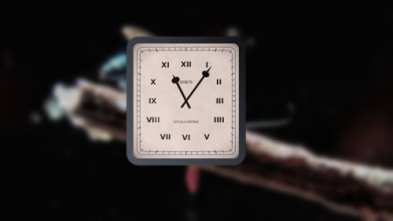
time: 11:06
